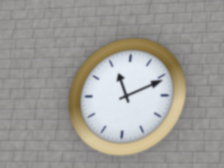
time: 11:11
